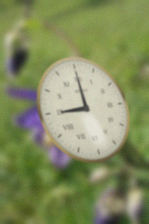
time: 9:00
